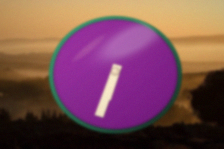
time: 6:33
